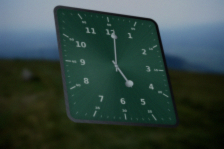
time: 5:01
